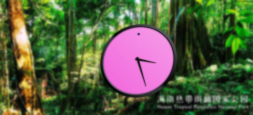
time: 3:27
